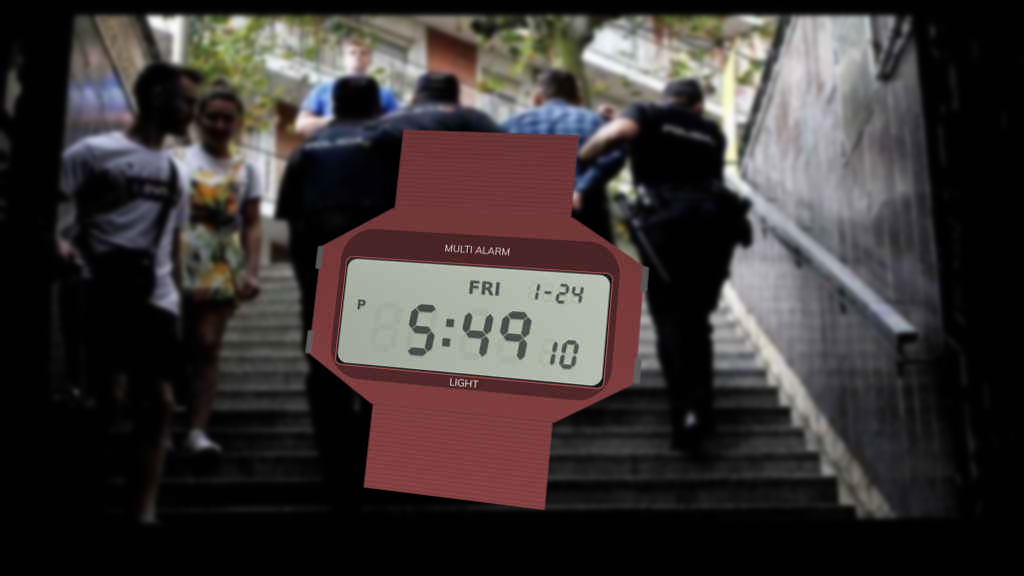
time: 5:49:10
